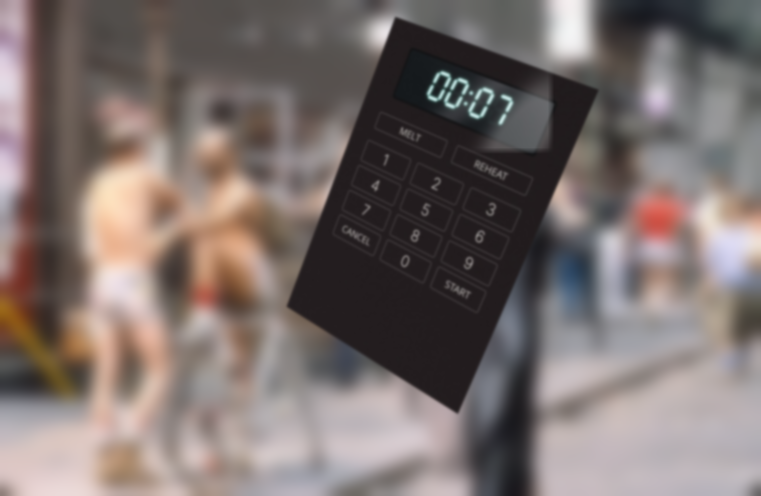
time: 0:07
